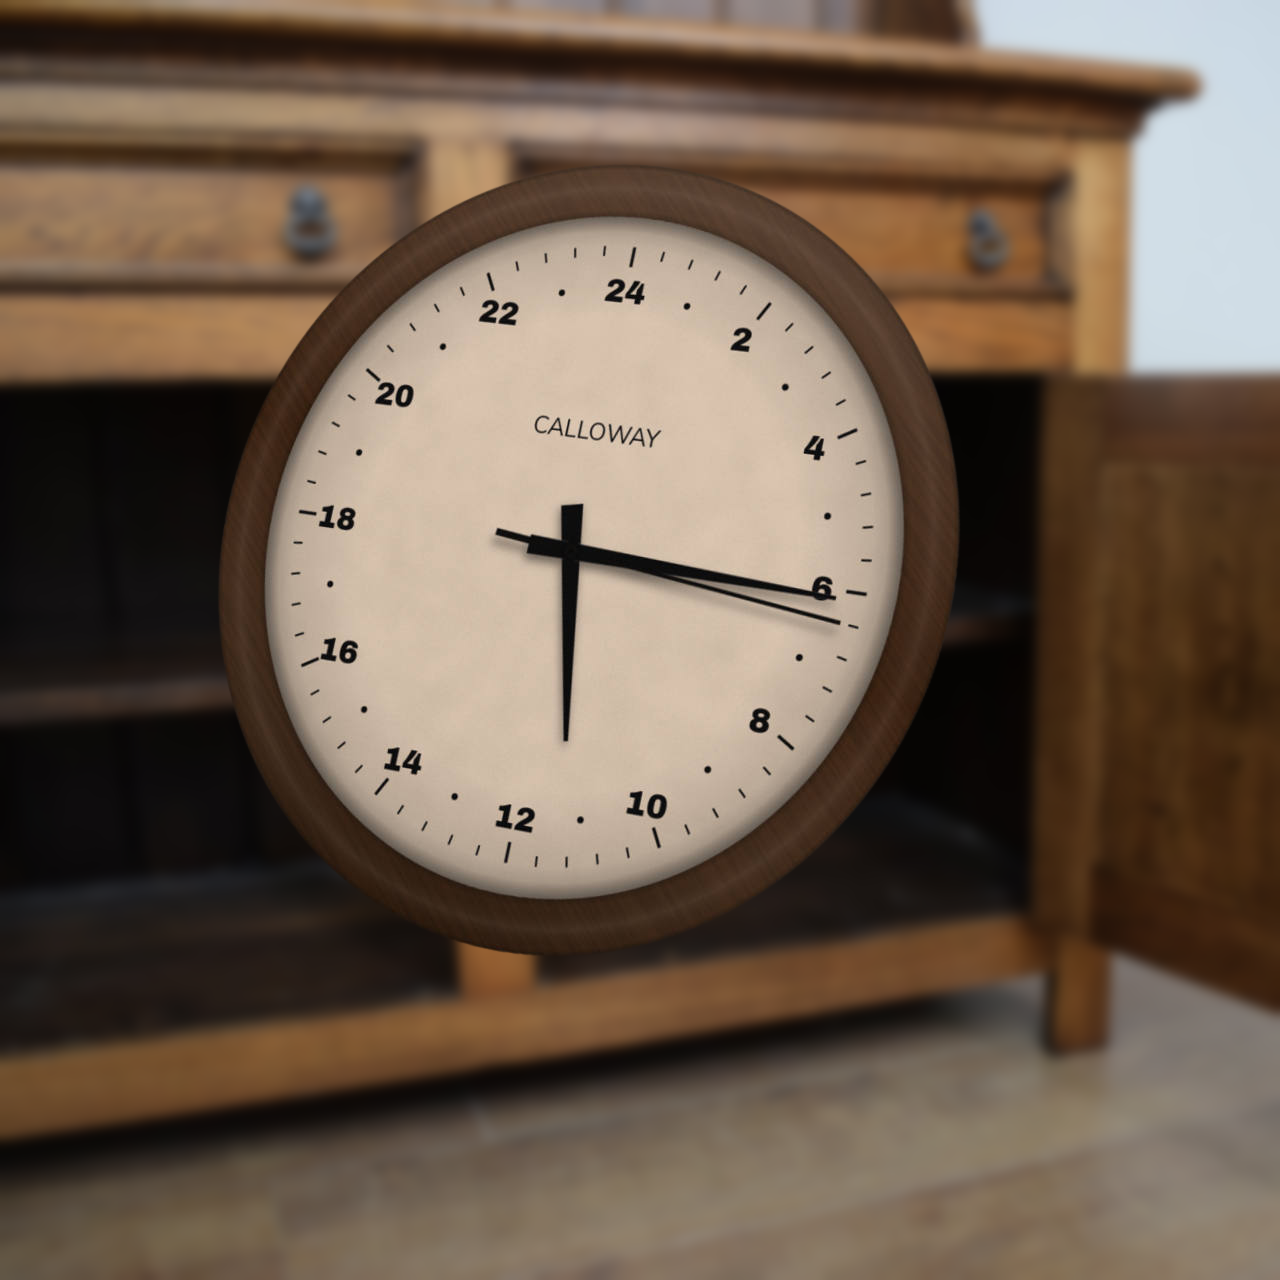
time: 11:15:16
